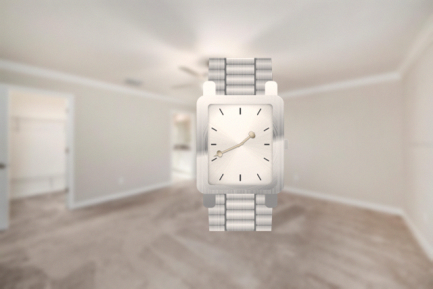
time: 1:41
